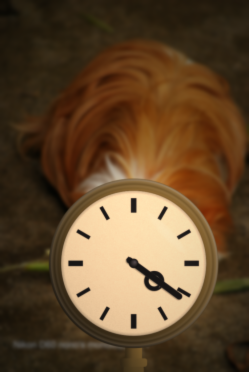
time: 4:21
